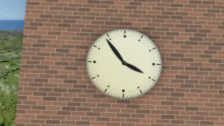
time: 3:54
